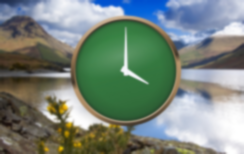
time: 4:00
